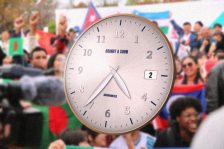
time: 4:36
